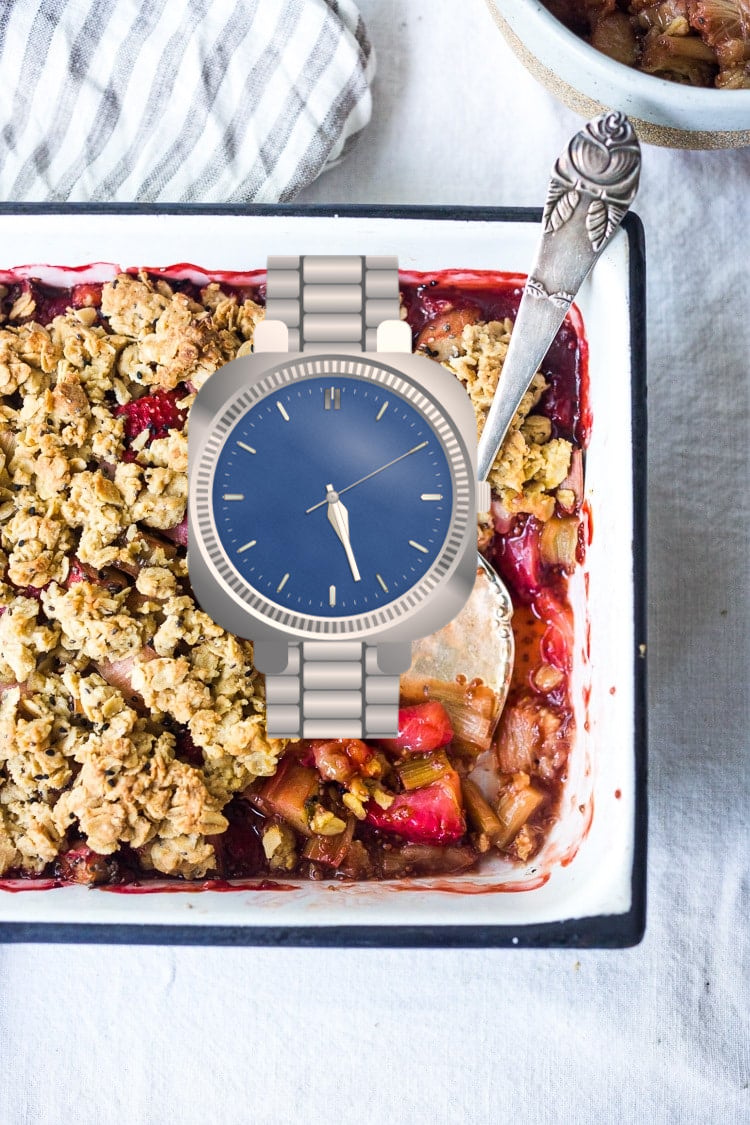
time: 5:27:10
